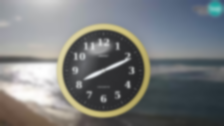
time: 8:11
